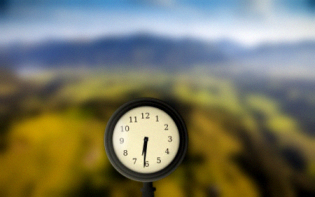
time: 6:31
